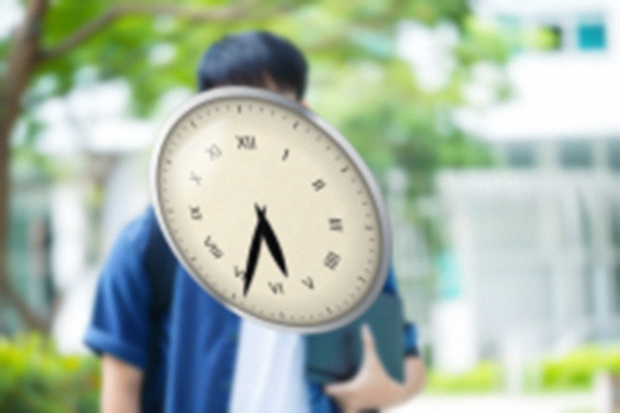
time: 5:34
